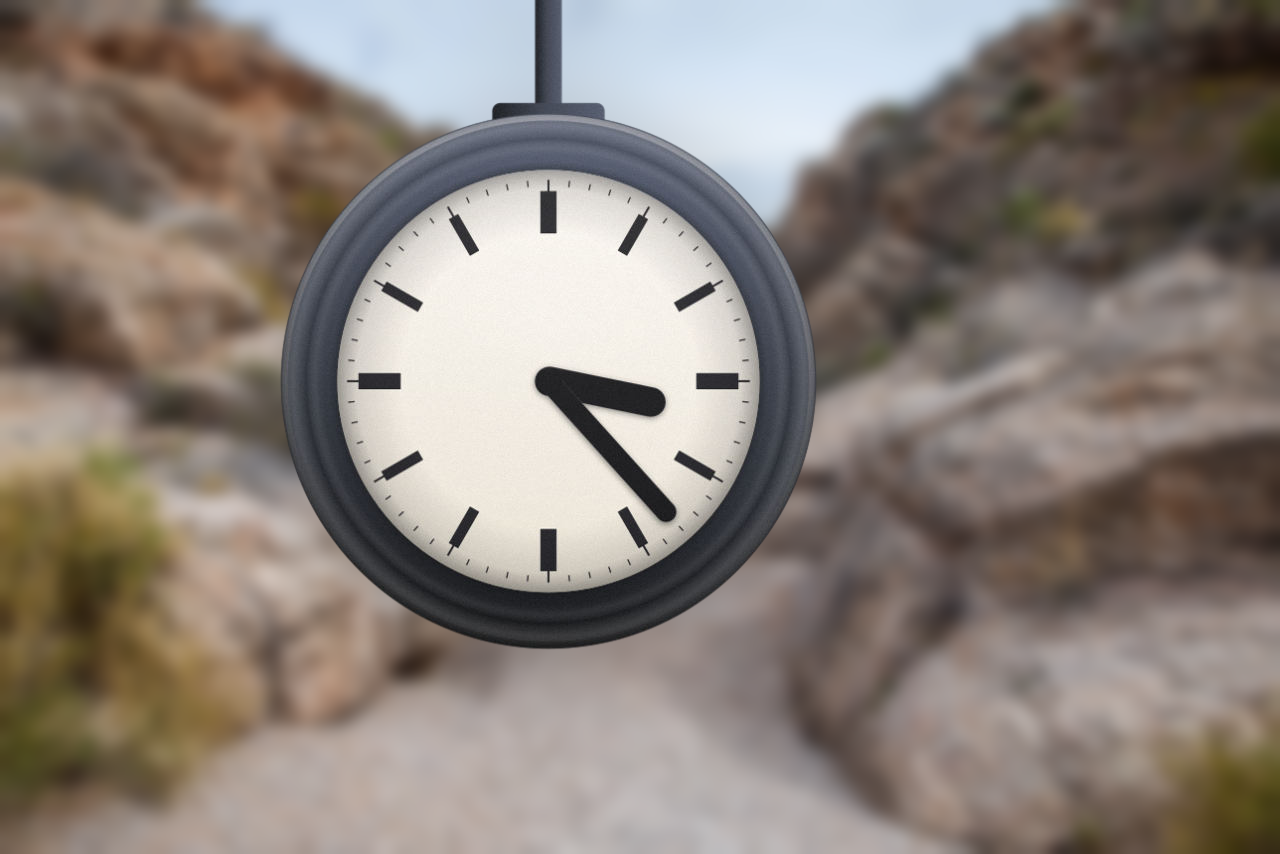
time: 3:23
